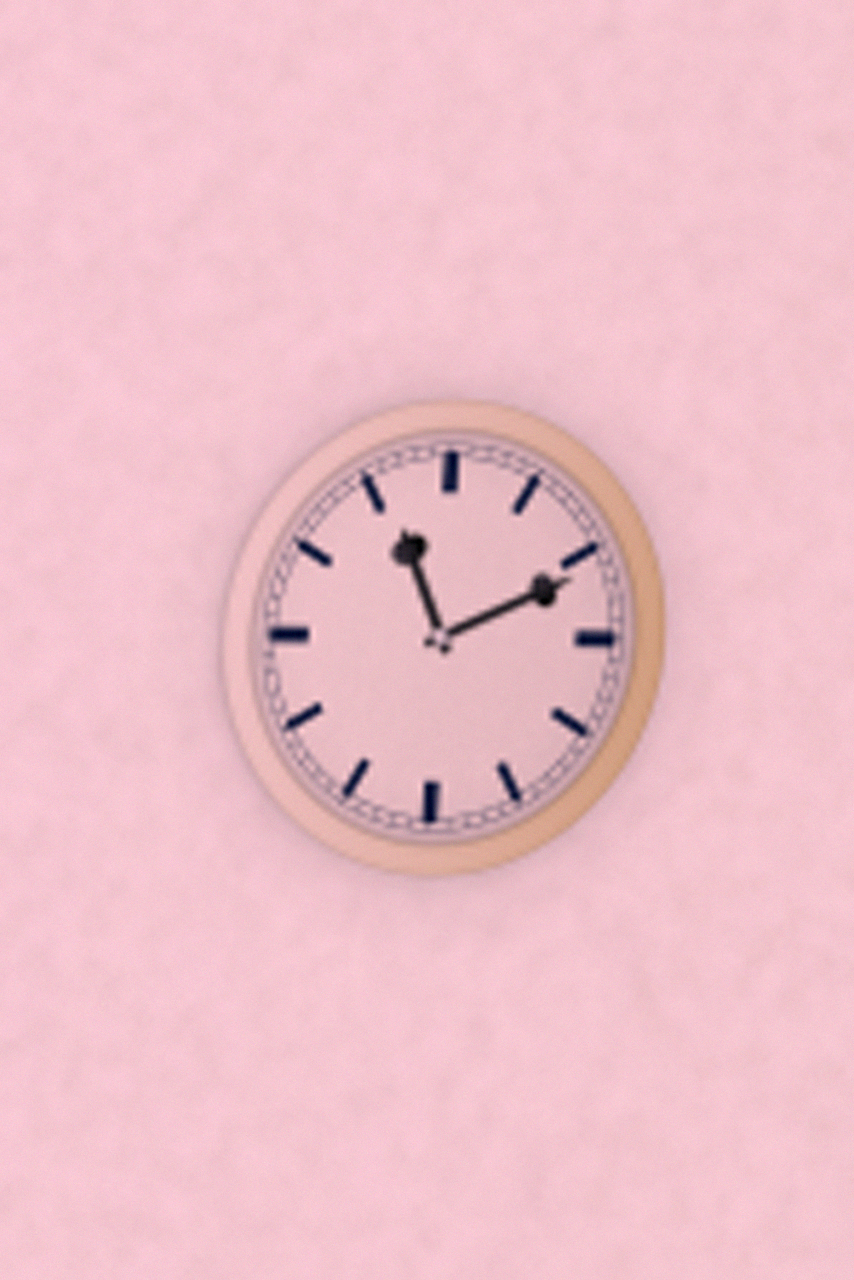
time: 11:11
